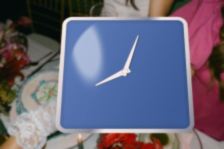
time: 8:03
